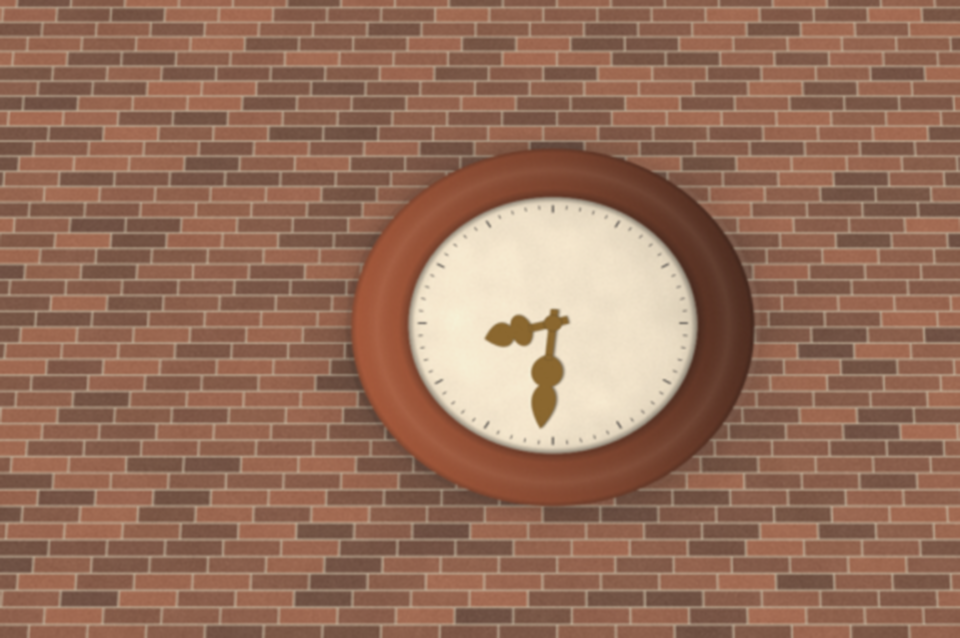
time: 8:31
